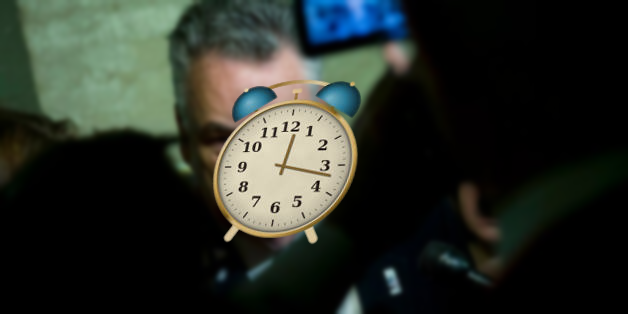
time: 12:17
